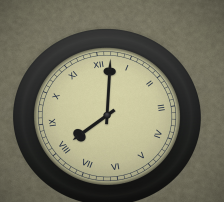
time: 8:02
